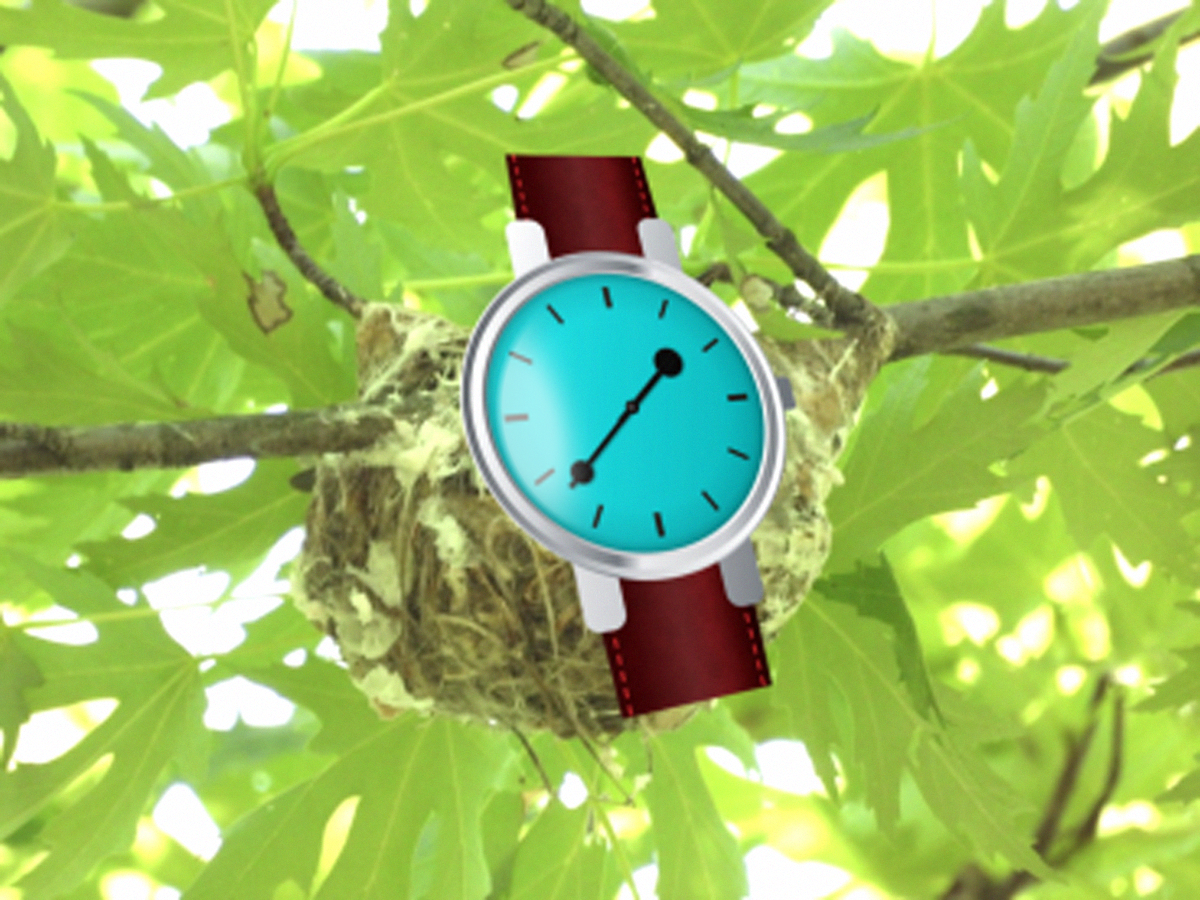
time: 1:38
